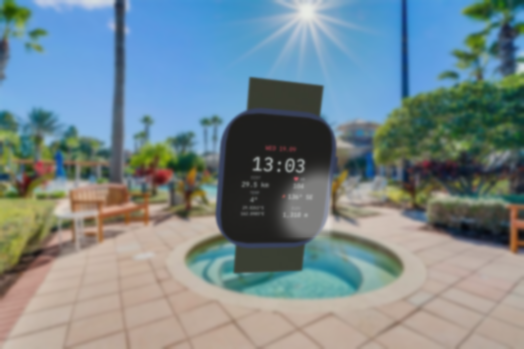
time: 13:03
